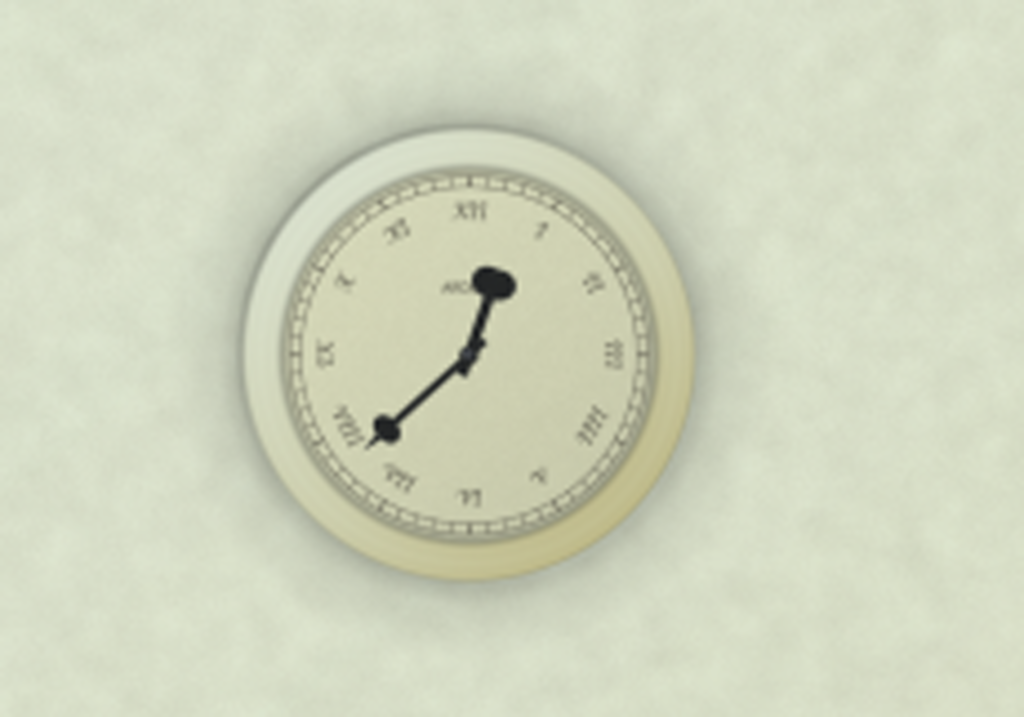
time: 12:38
